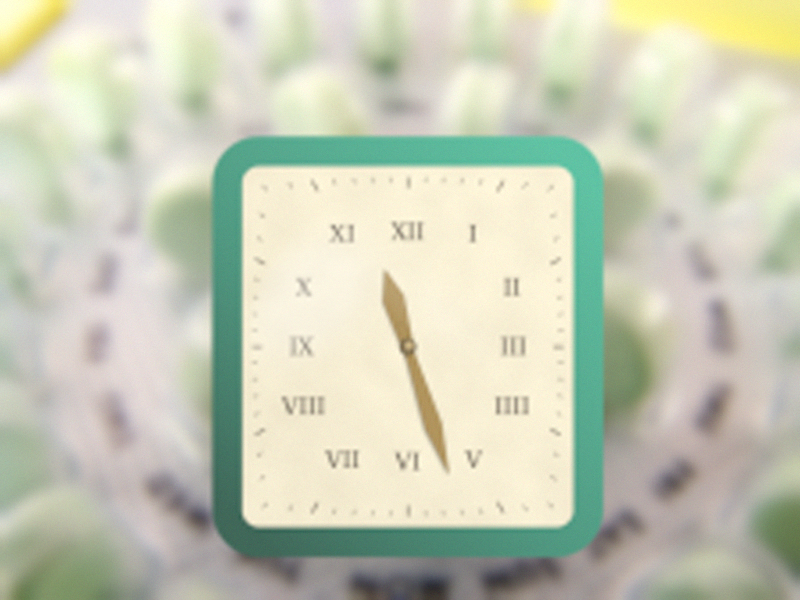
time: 11:27
